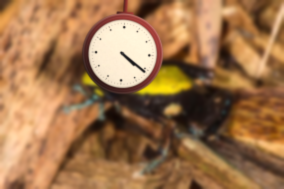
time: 4:21
